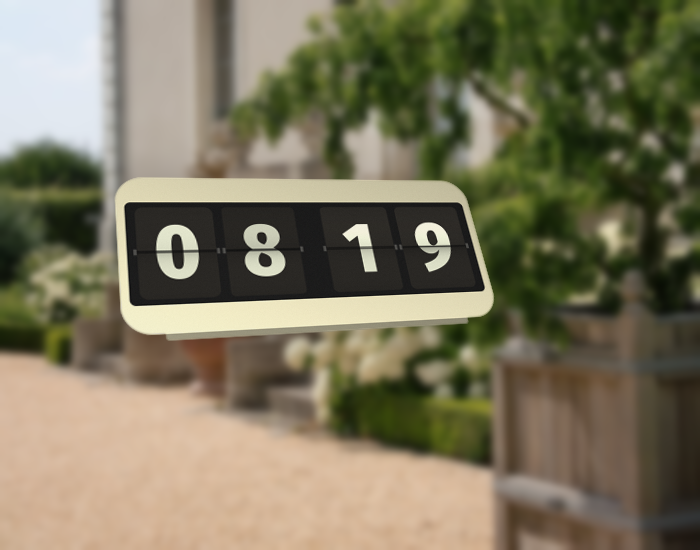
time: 8:19
